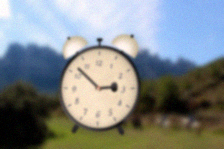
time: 2:52
